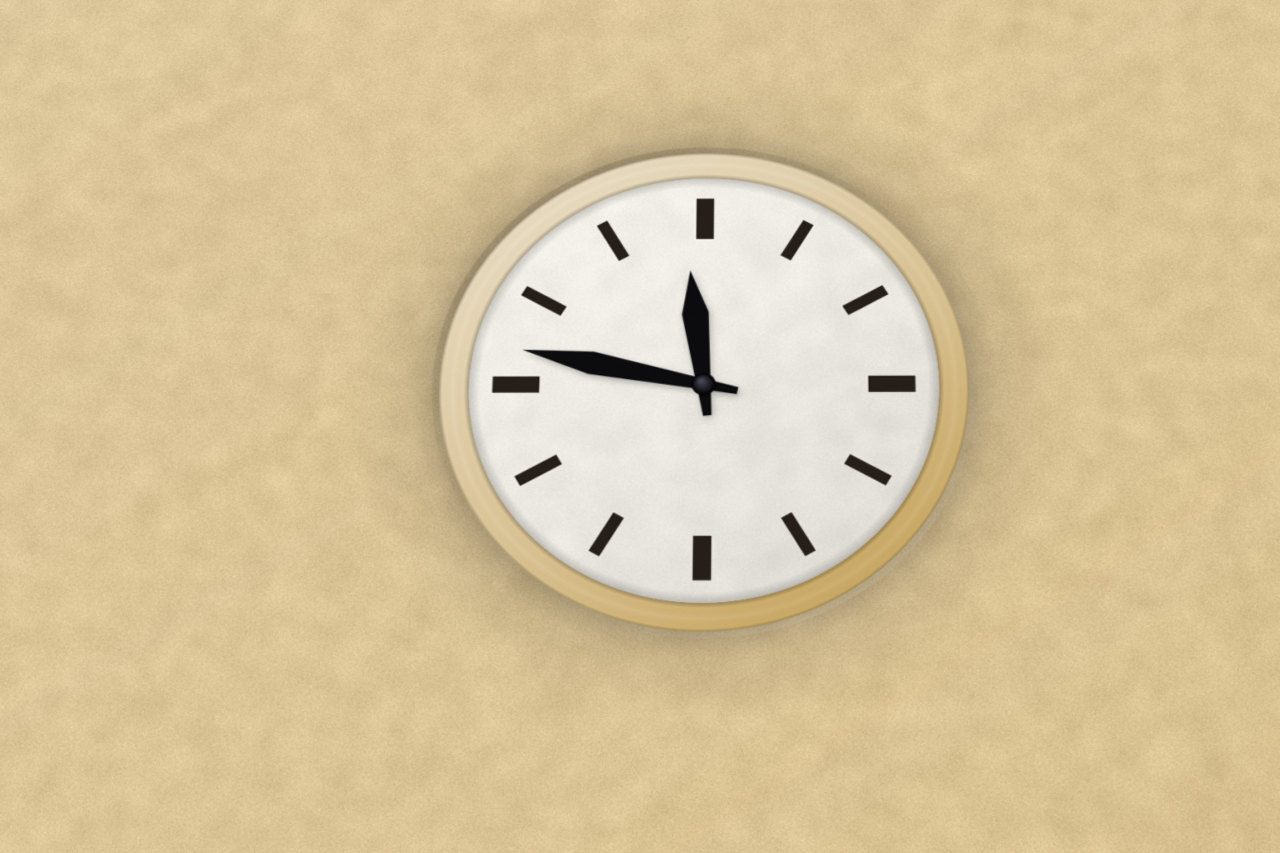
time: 11:47
